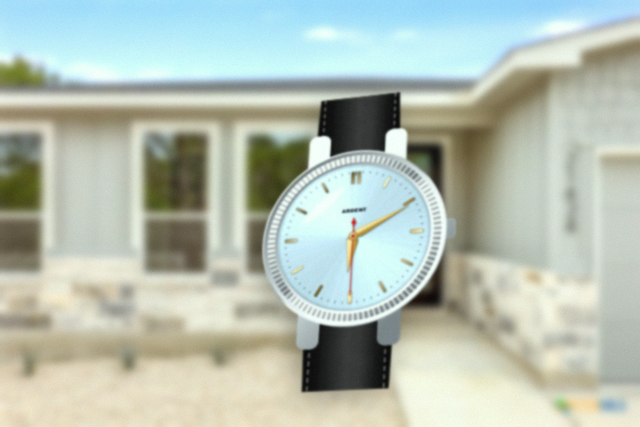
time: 6:10:30
